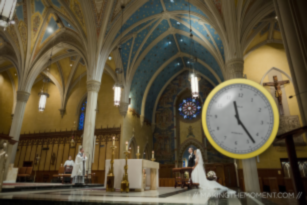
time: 11:23
